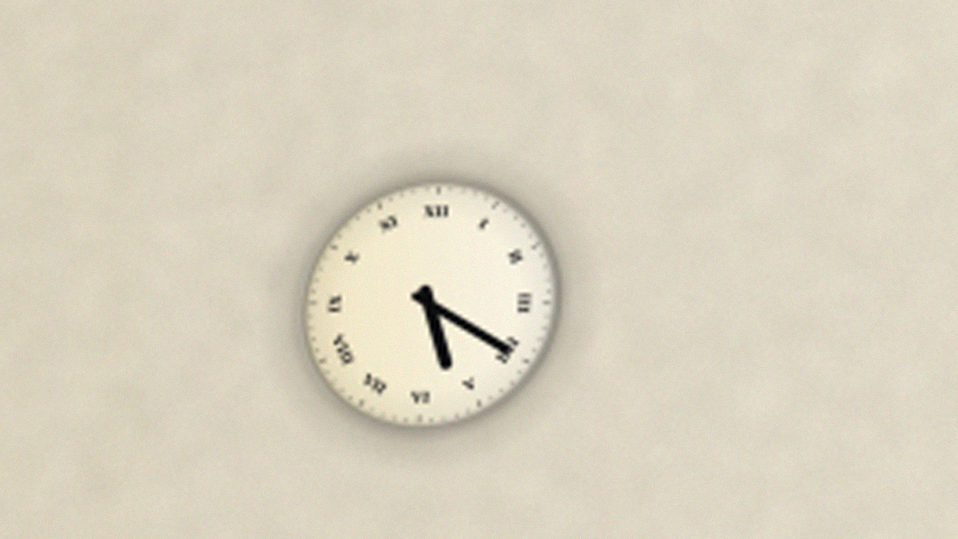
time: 5:20
